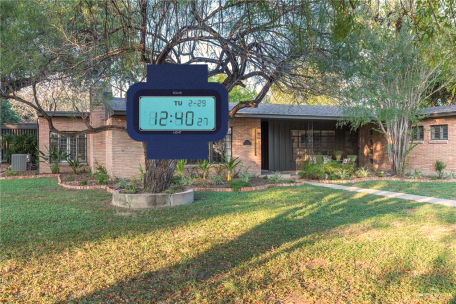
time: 12:40:27
